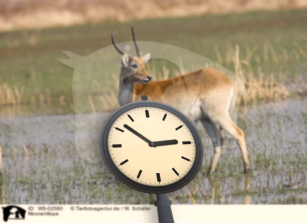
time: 2:52
